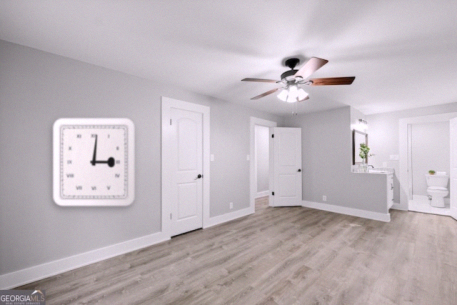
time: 3:01
